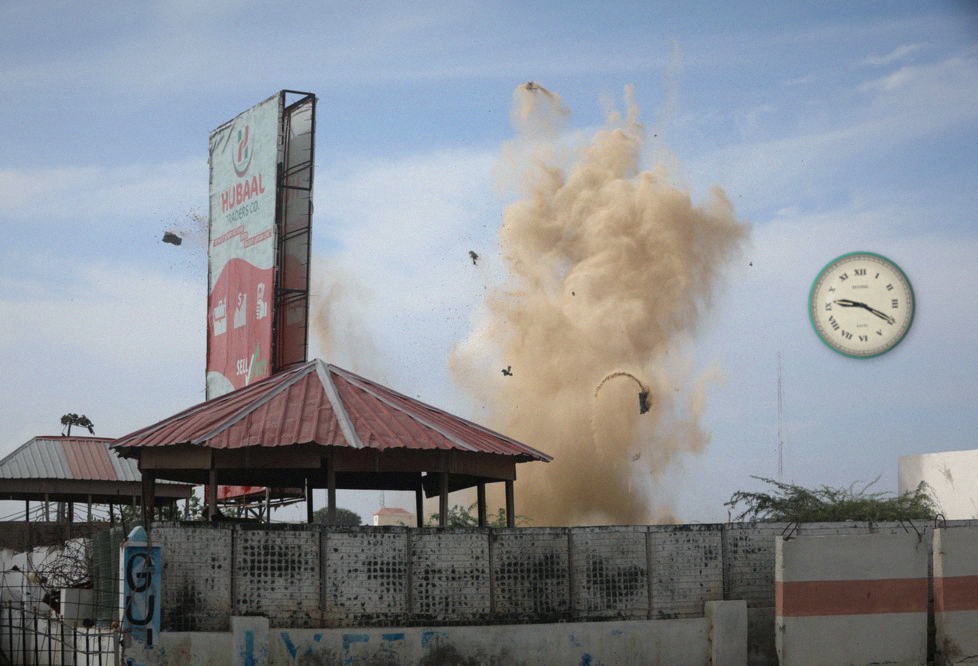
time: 9:20
